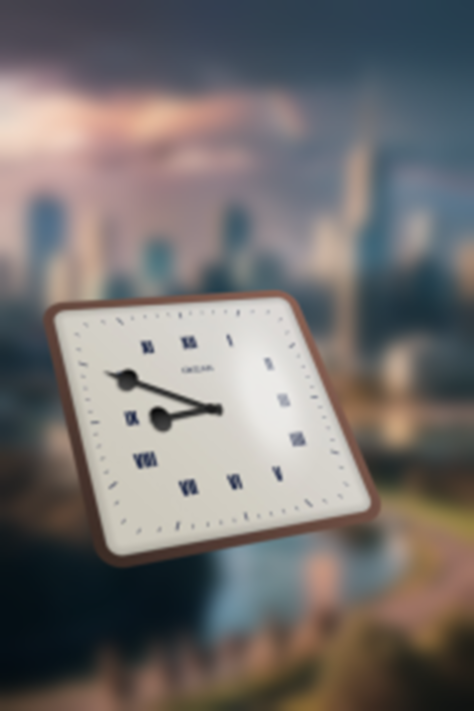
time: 8:50
